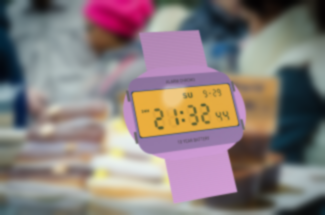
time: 21:32:44
